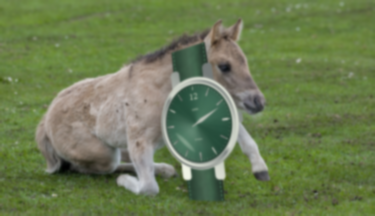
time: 2:11
